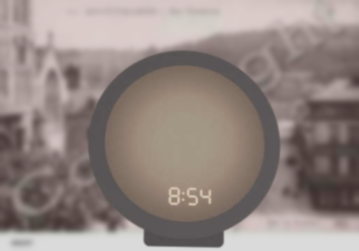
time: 8:54
